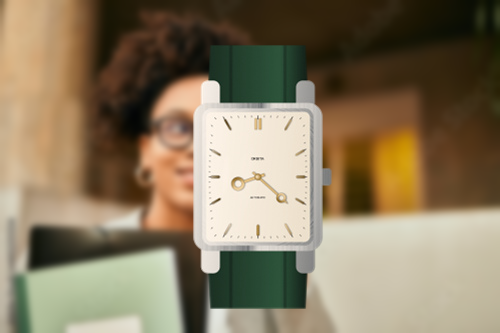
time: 8:22
